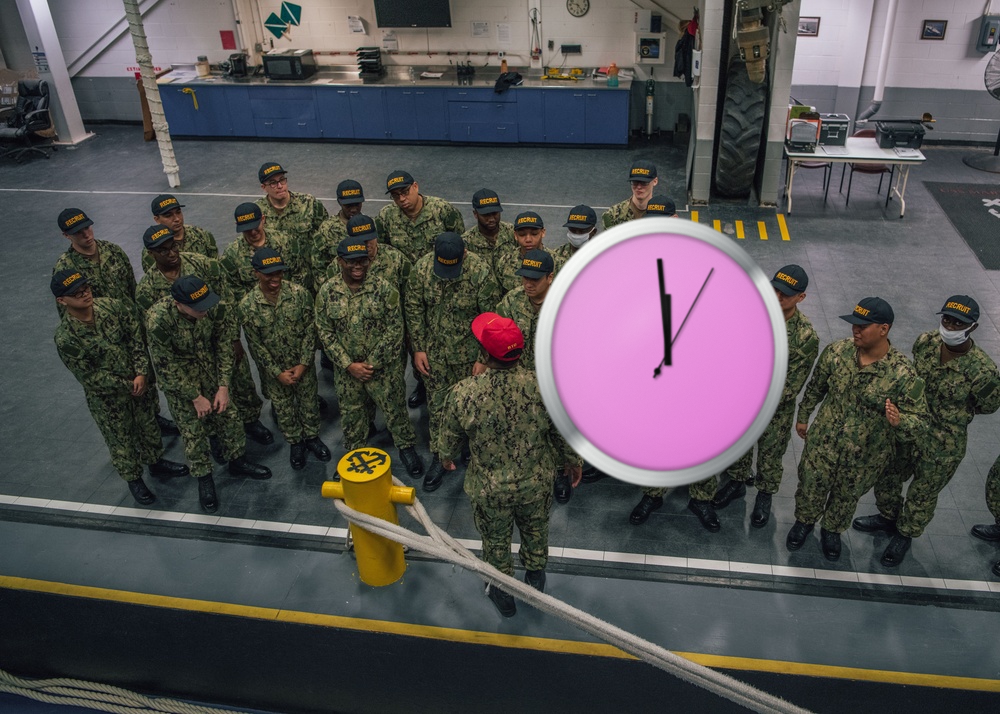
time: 11:59:05
